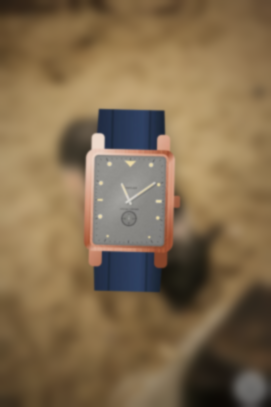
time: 11:09
